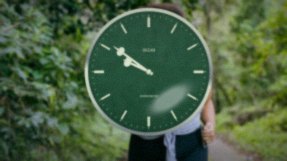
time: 9:51
